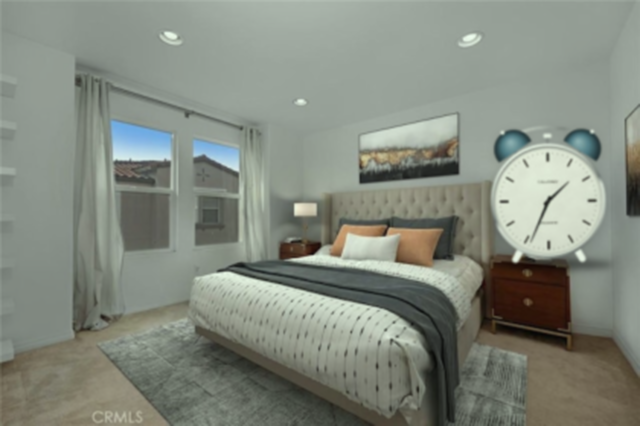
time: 1:34
